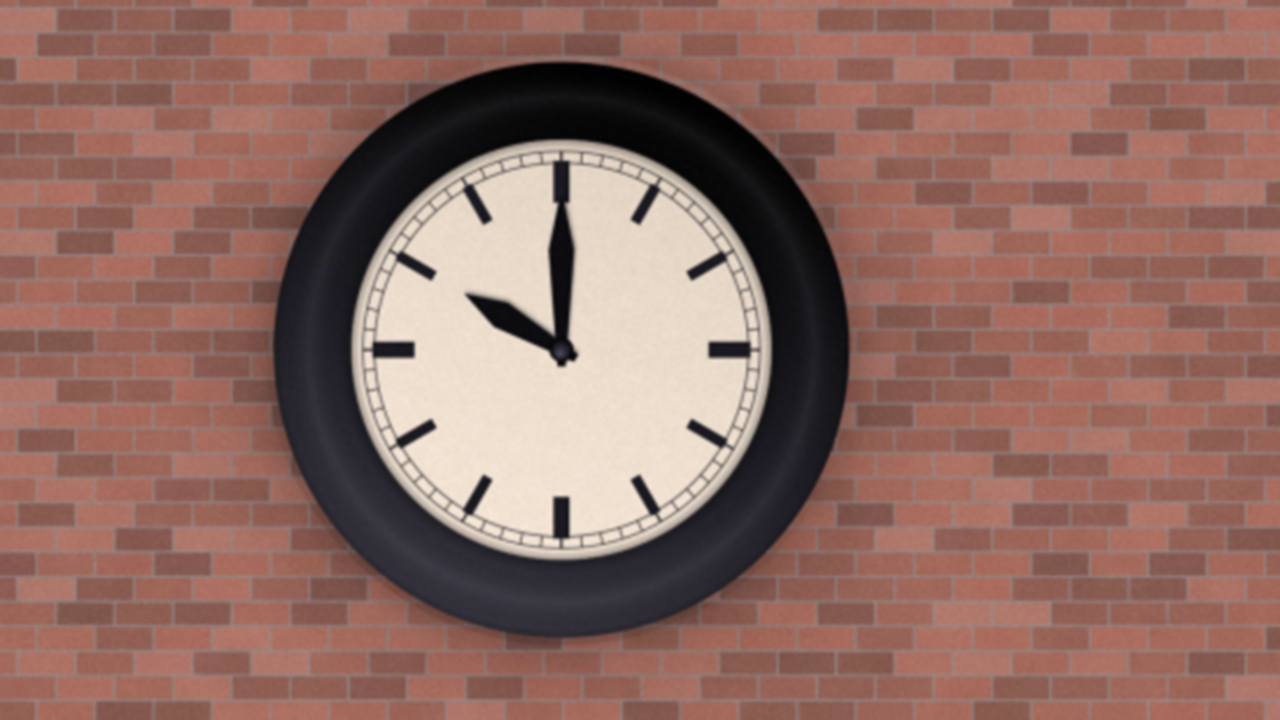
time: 10:00
